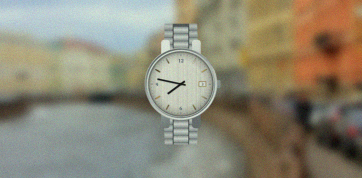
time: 7:47
